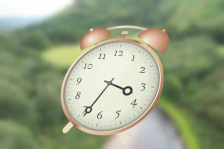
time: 3:34
